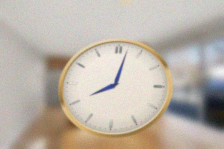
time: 8:02
